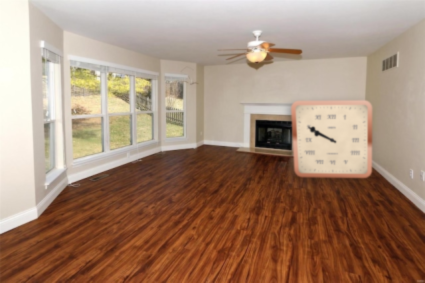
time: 9:50
